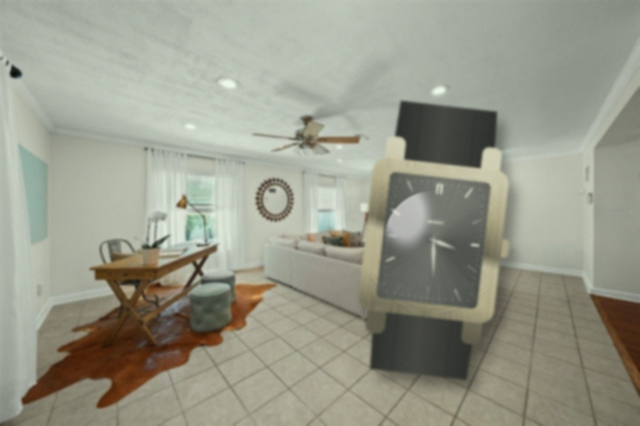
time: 3:29
